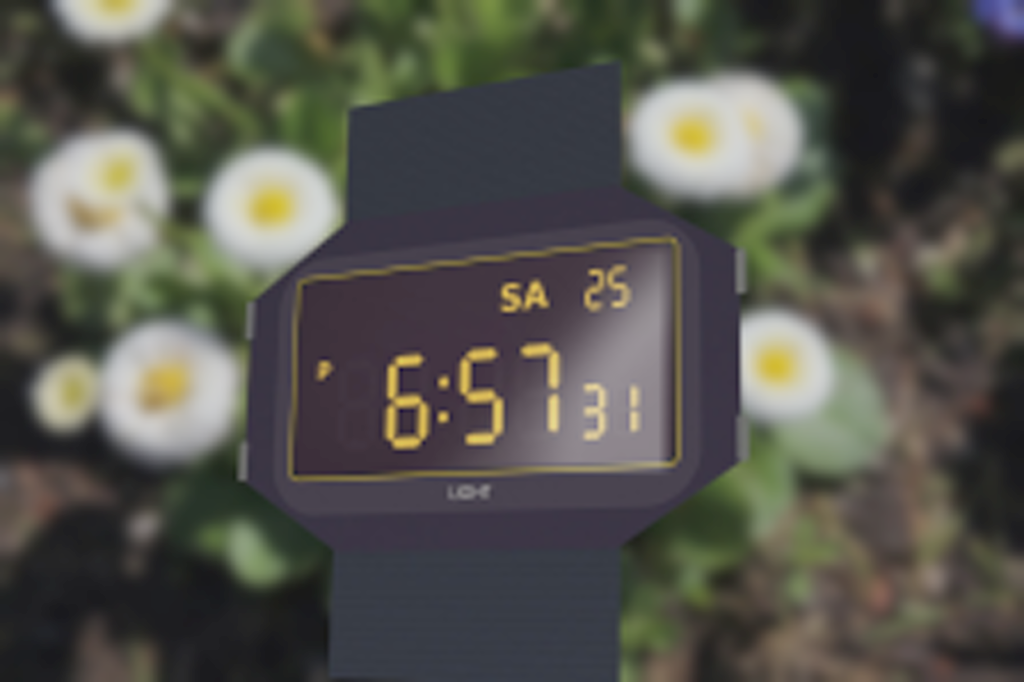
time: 6:57:31
